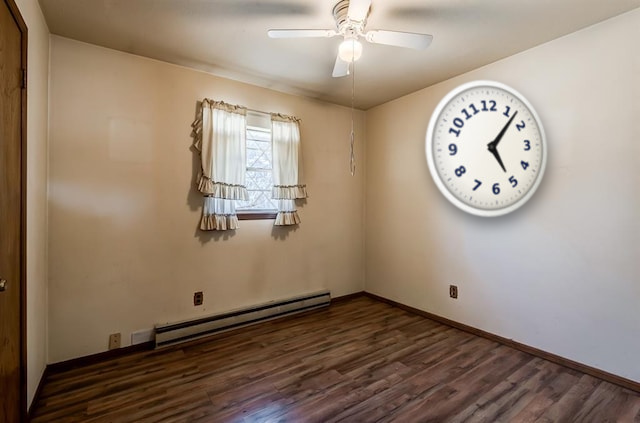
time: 5:07
